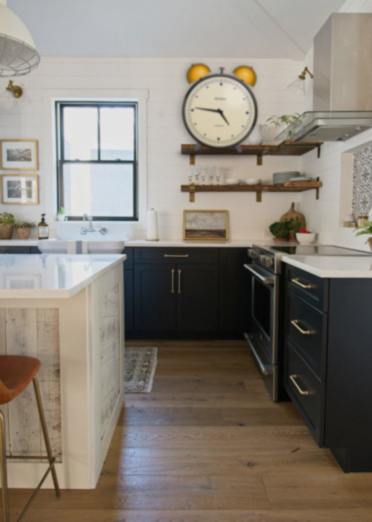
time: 4:46
